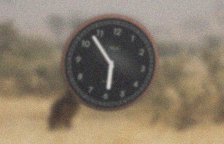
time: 5:53
